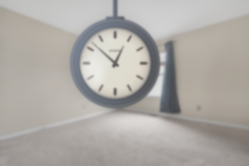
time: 12:52
